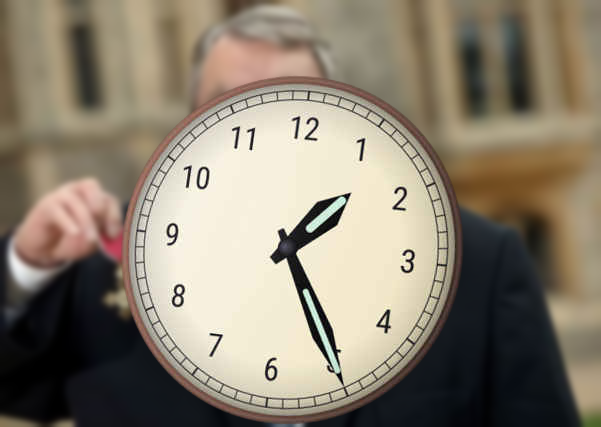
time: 1:25
